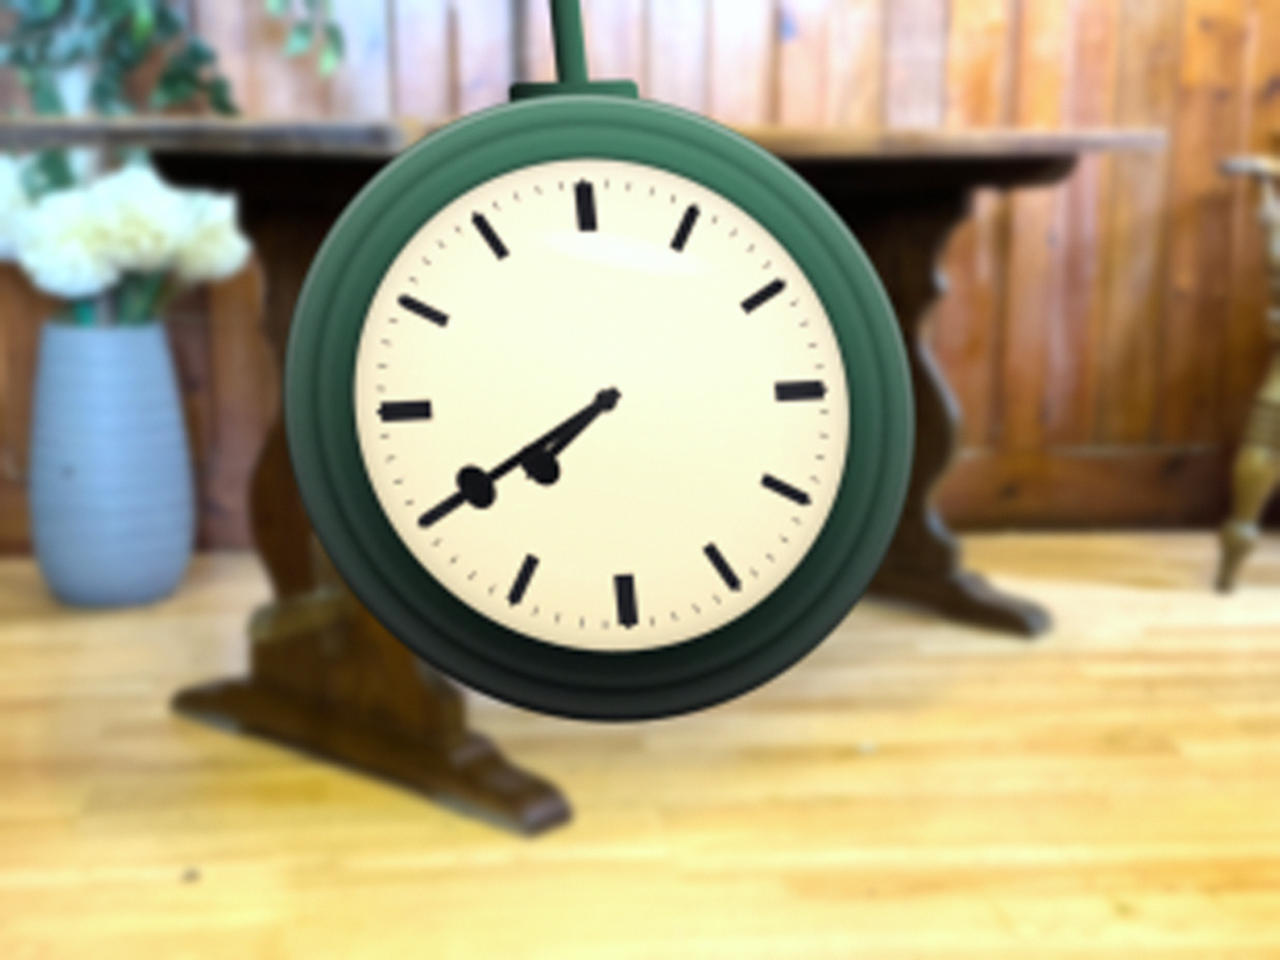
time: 7:40
